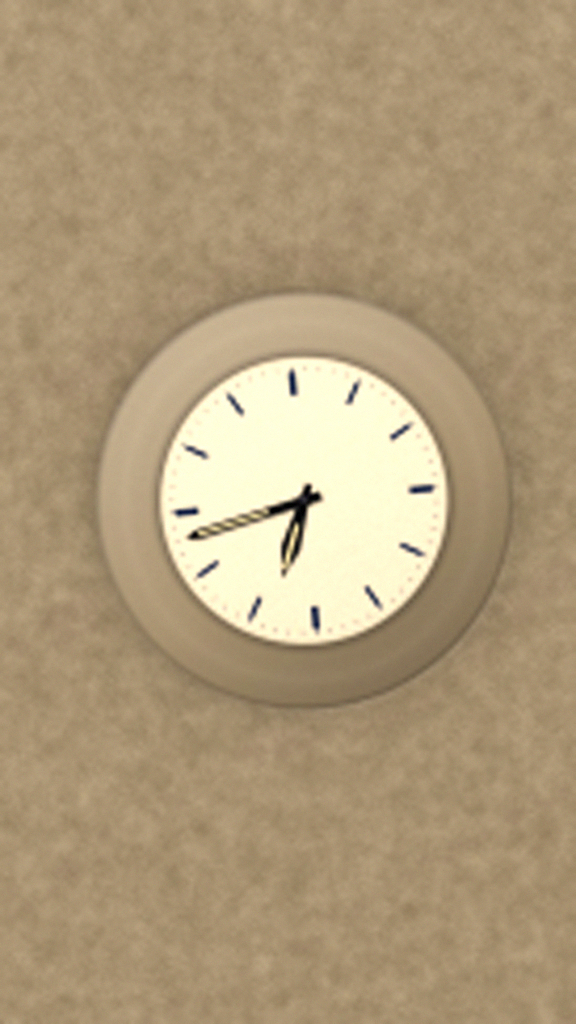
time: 6:43
